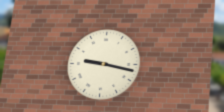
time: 9:17
